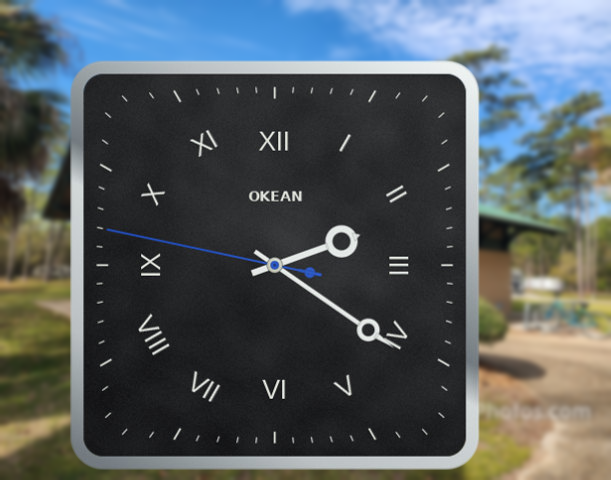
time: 2:20:47
